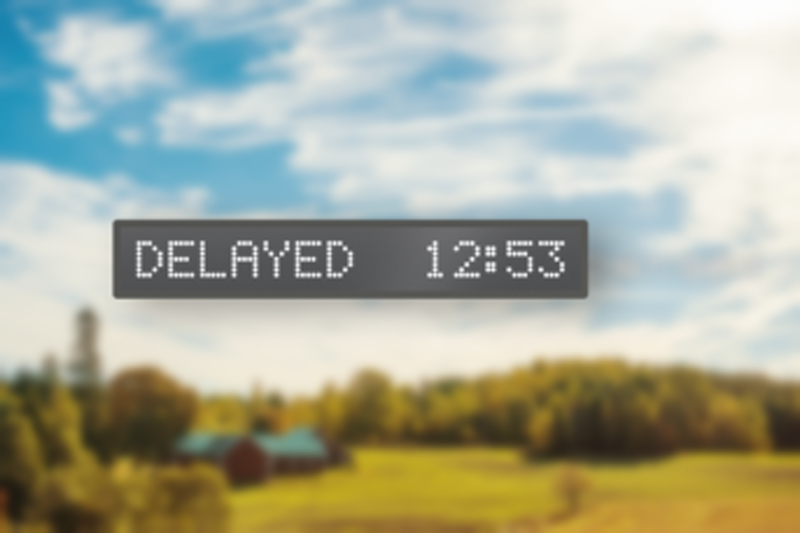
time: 12:53
